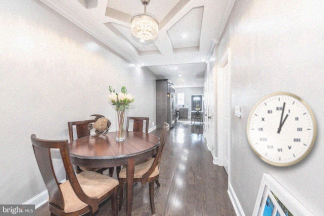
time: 1:02
